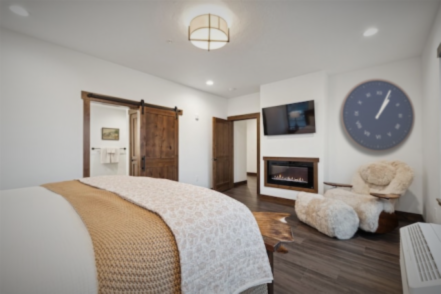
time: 1:04
